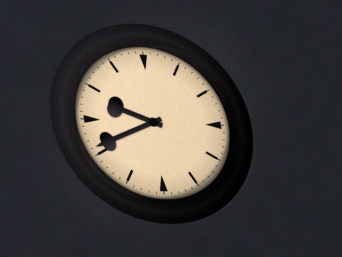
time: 9:41
